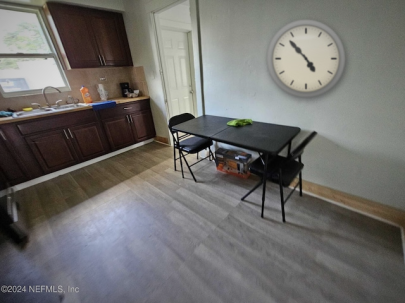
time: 4:53
